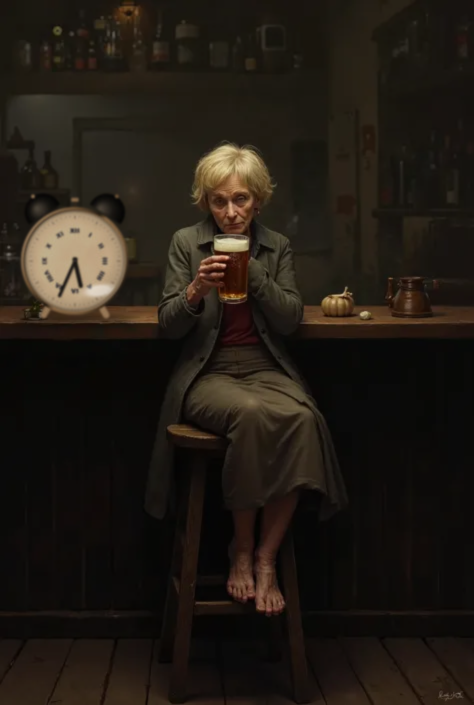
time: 5:34
